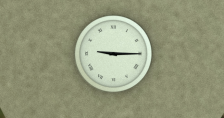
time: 9:15
